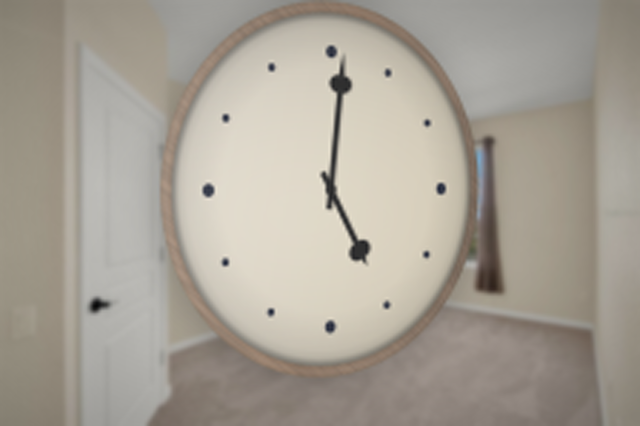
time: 5:01
